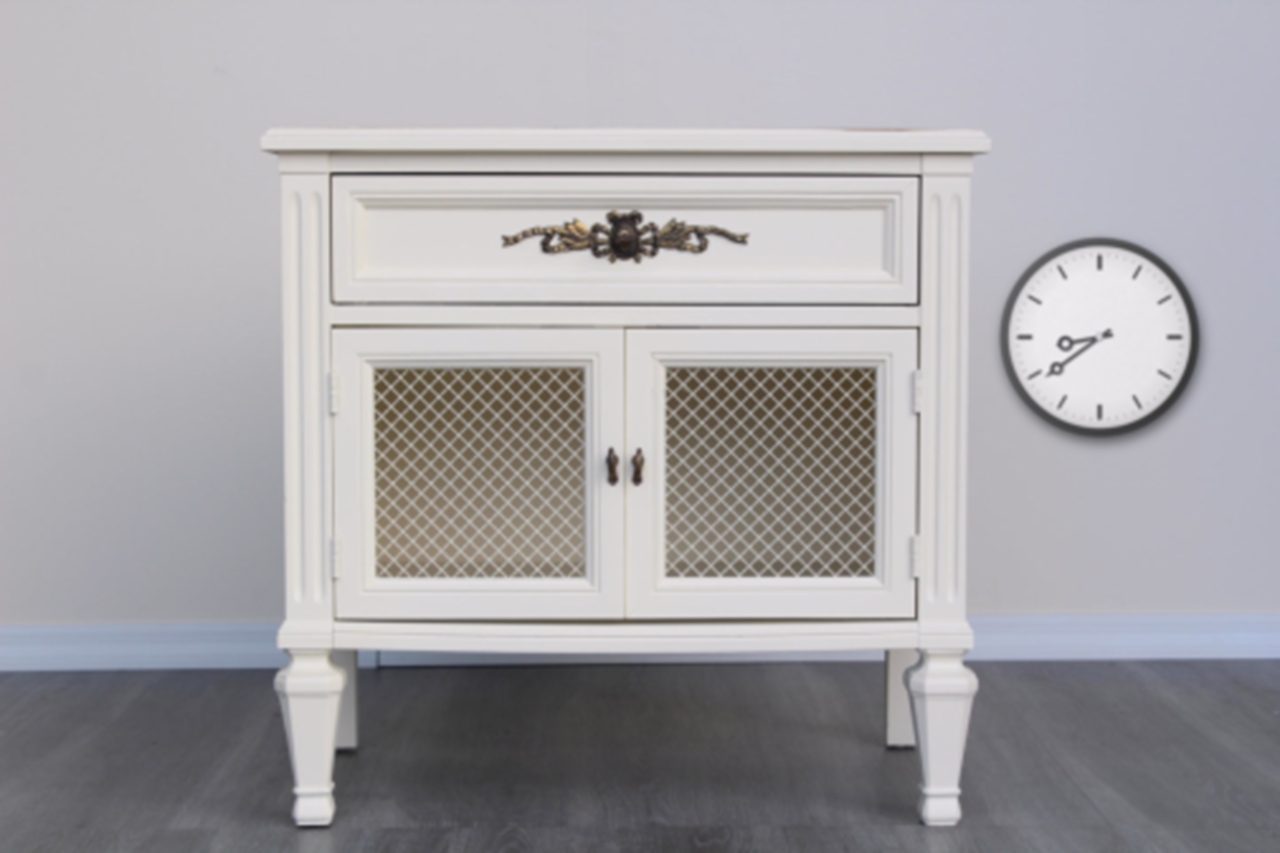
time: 8:39
